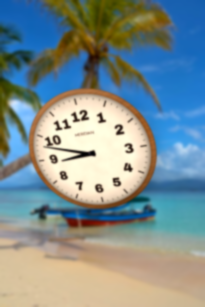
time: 8:48
